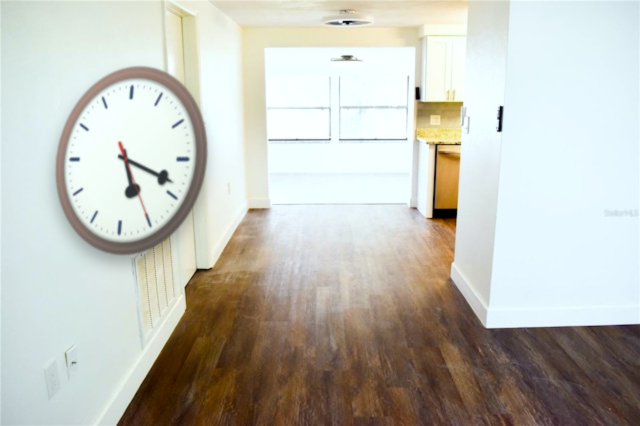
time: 5:18:25
